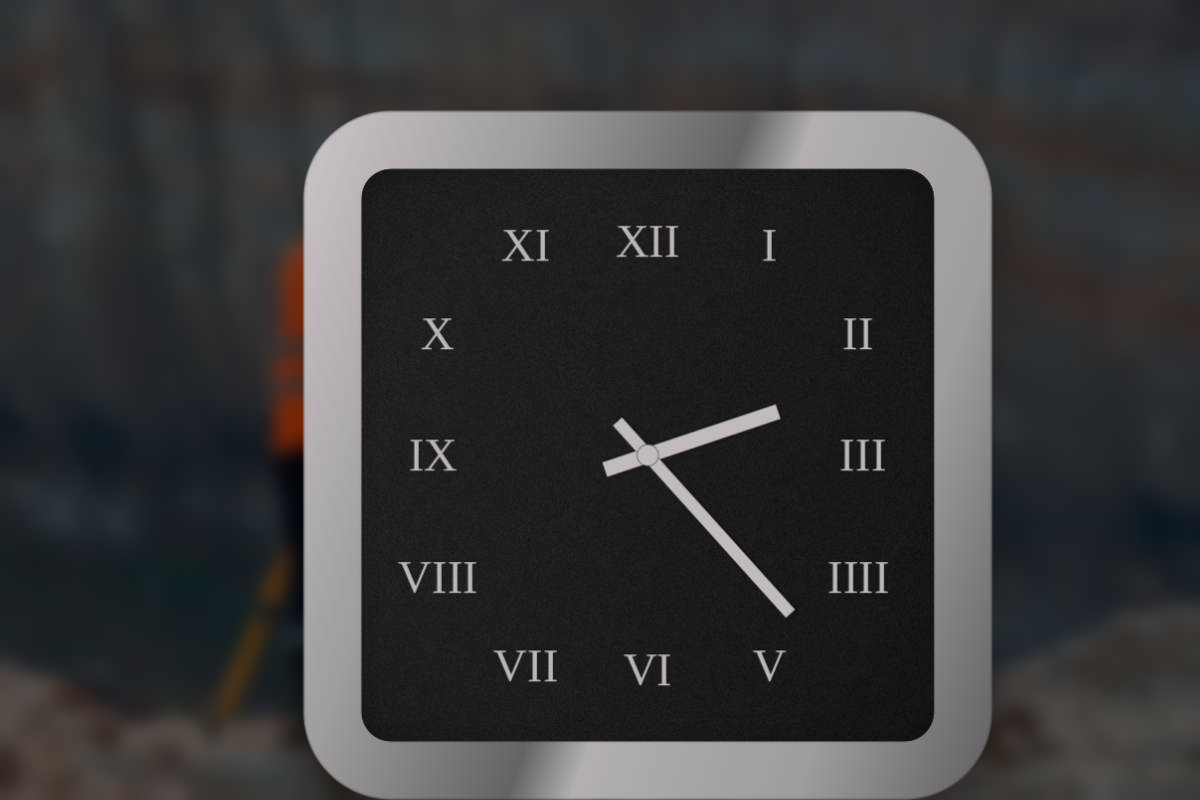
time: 2:23
